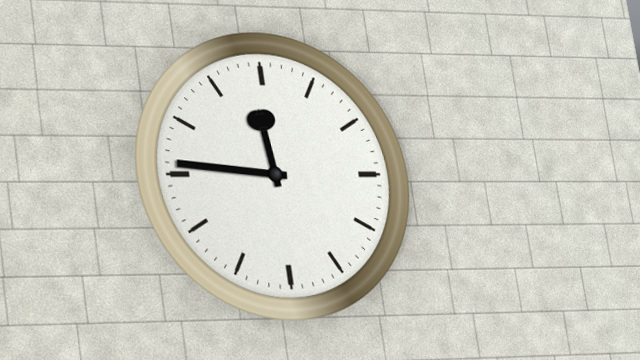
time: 11:46
